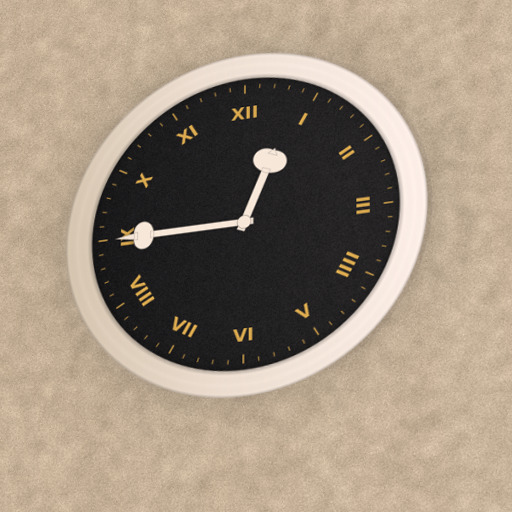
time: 12:45
